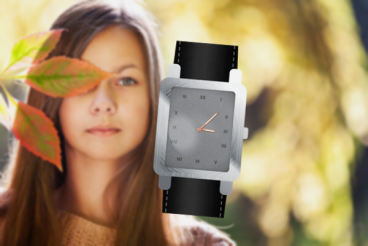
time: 3:07
